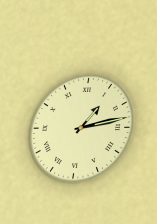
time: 1:13
